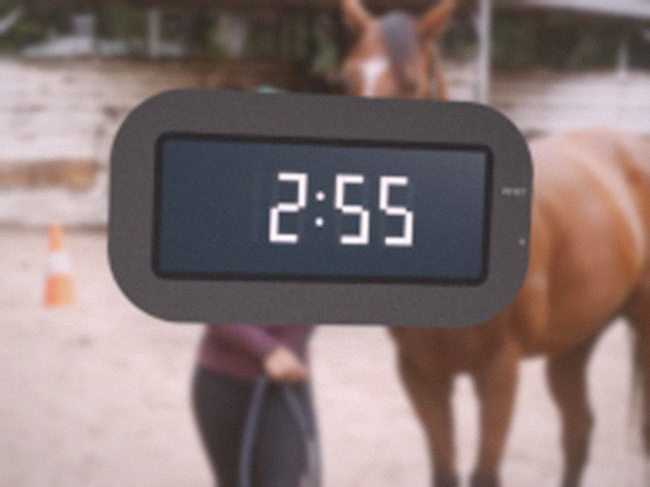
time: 2:55
